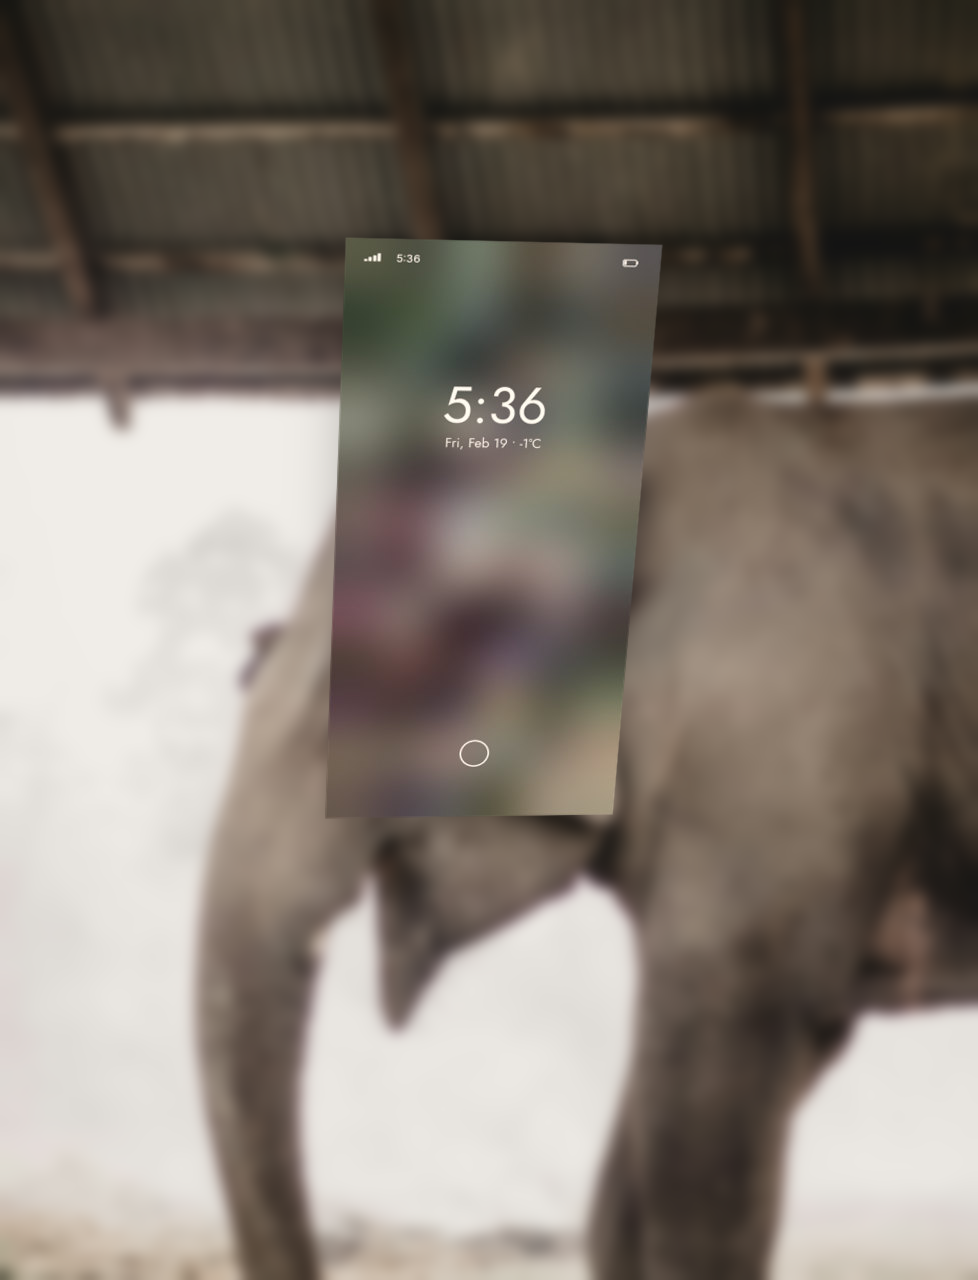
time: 5:36
